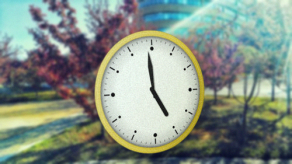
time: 4:59
